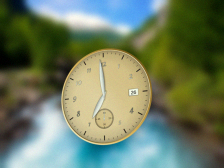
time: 6:59
